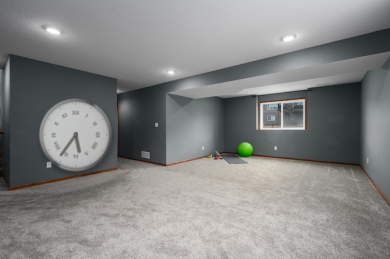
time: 5:36
